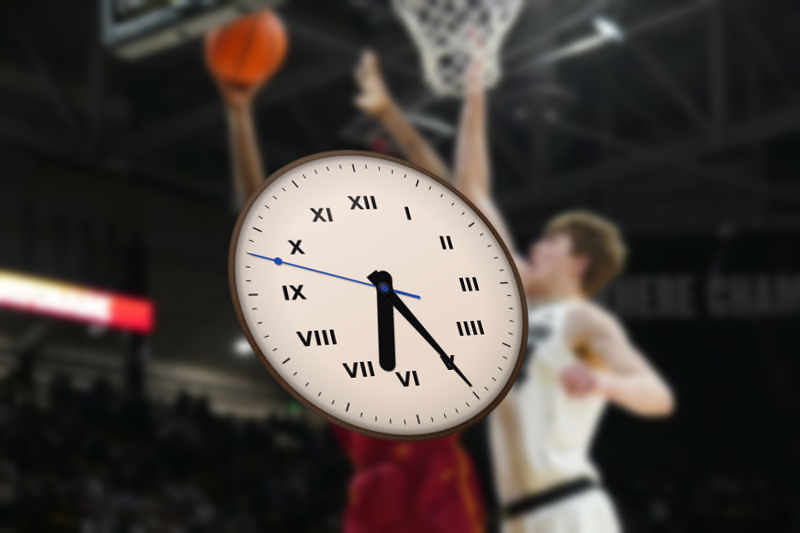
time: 6:24:48
